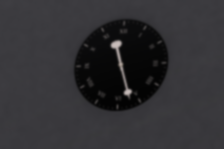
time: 11:27
